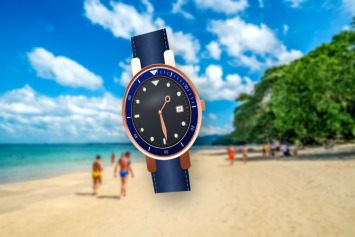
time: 1:29
